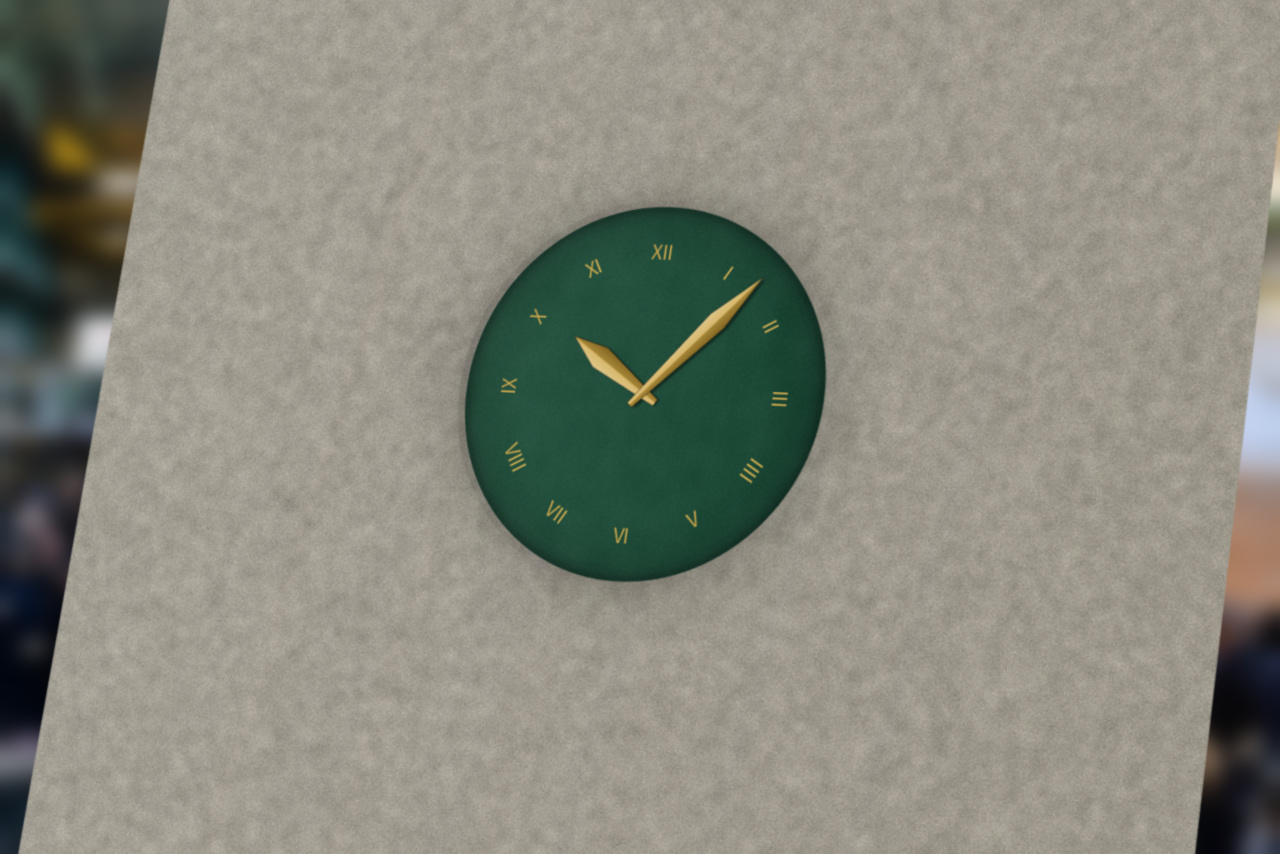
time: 10:07
